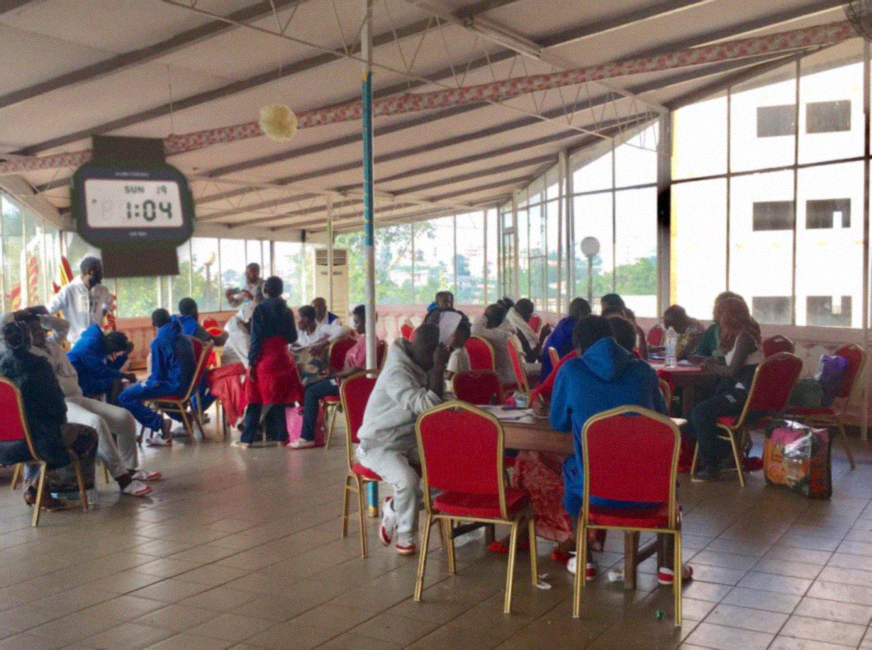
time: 1:04
